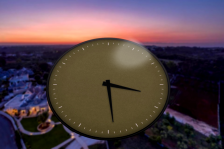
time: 3:29
